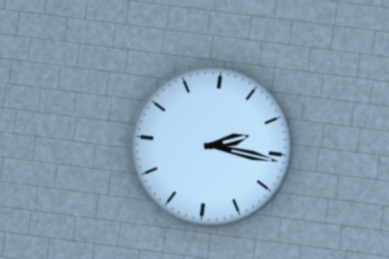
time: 2:16
